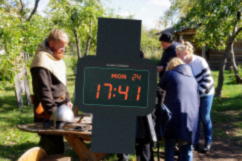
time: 17:41
